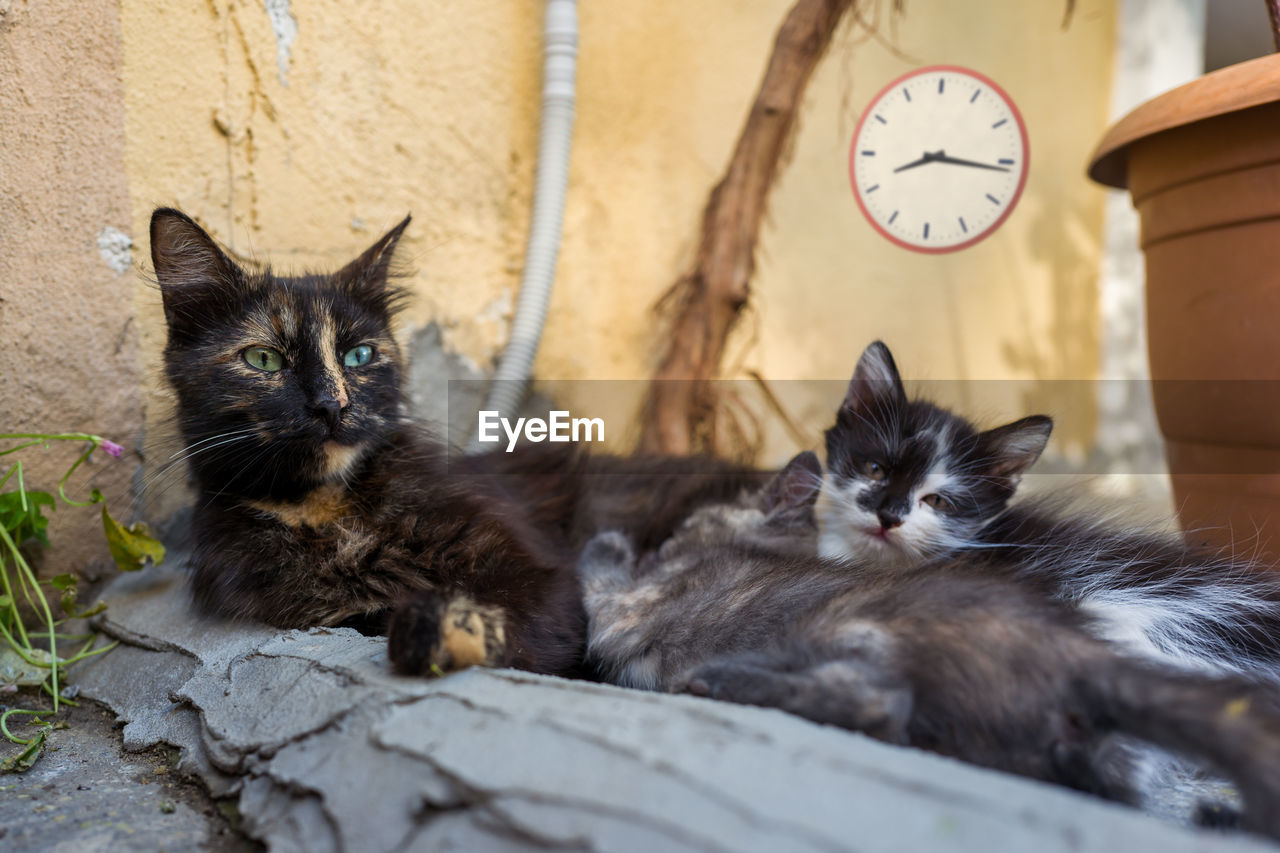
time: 8:16
